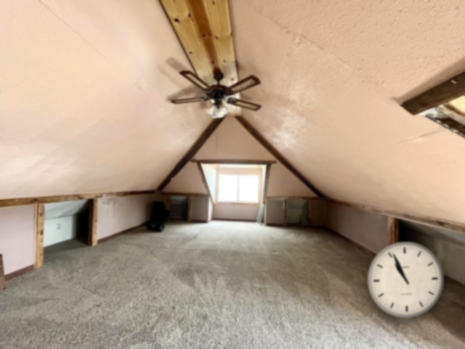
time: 10:56
